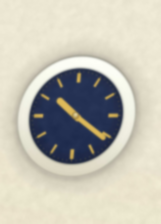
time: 10:21
